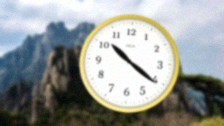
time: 10:21
